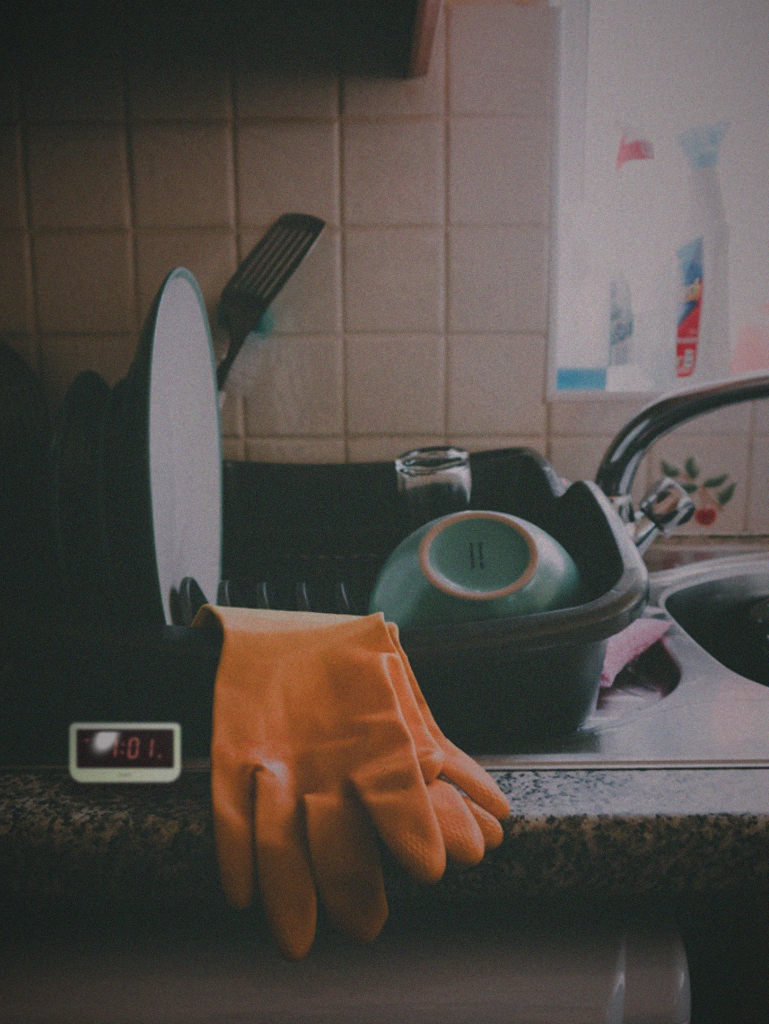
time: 1:01
